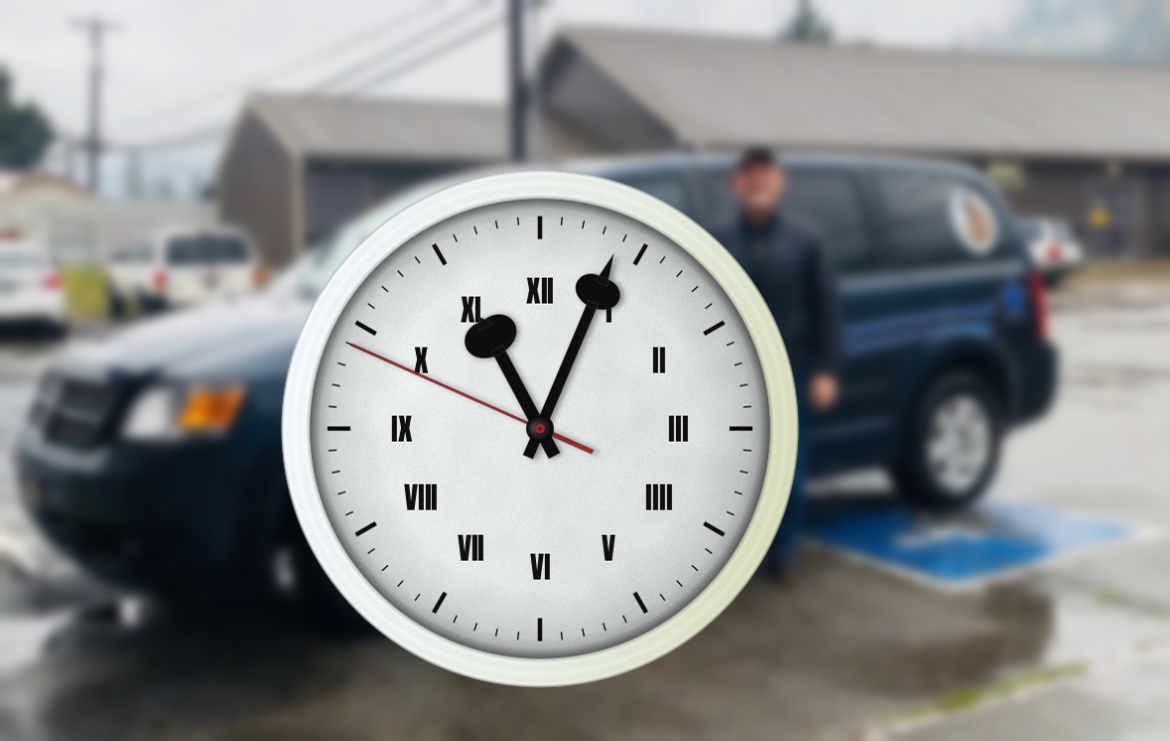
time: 11:03:49
